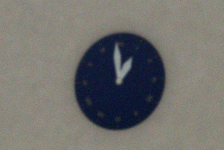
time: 12:59
